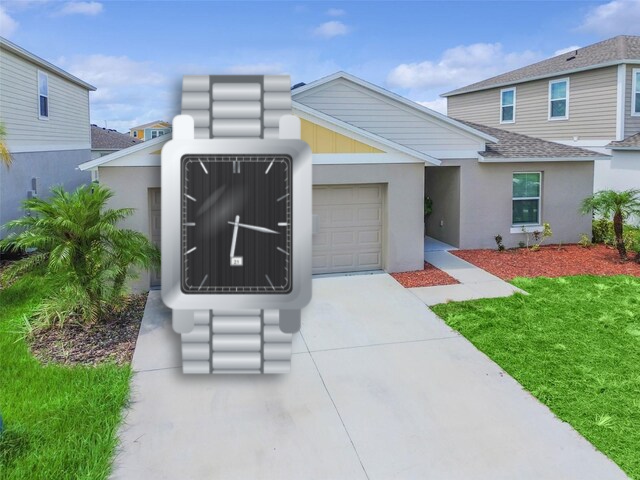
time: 6:17
